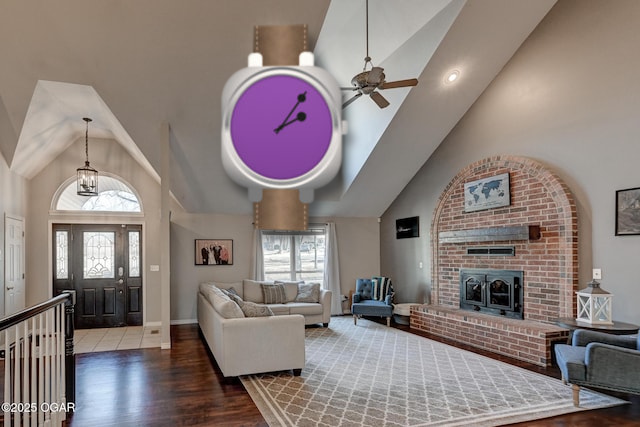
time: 2:06
